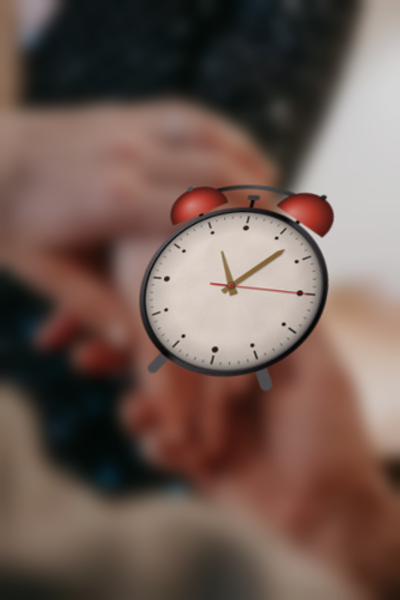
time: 11:07:15
